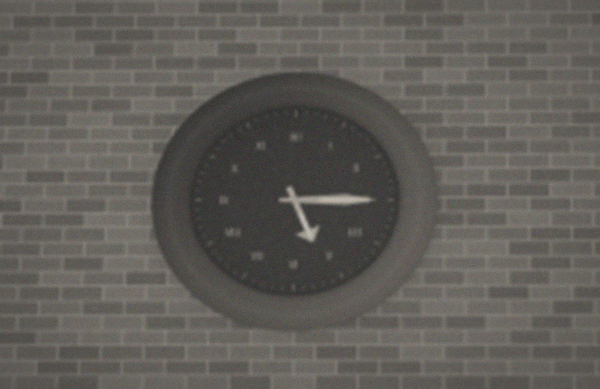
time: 5:15
